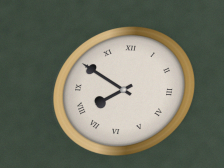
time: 7:50
